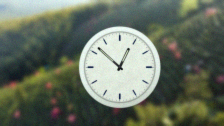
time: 12:52
